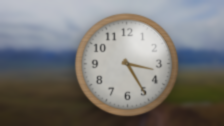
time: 3:25
